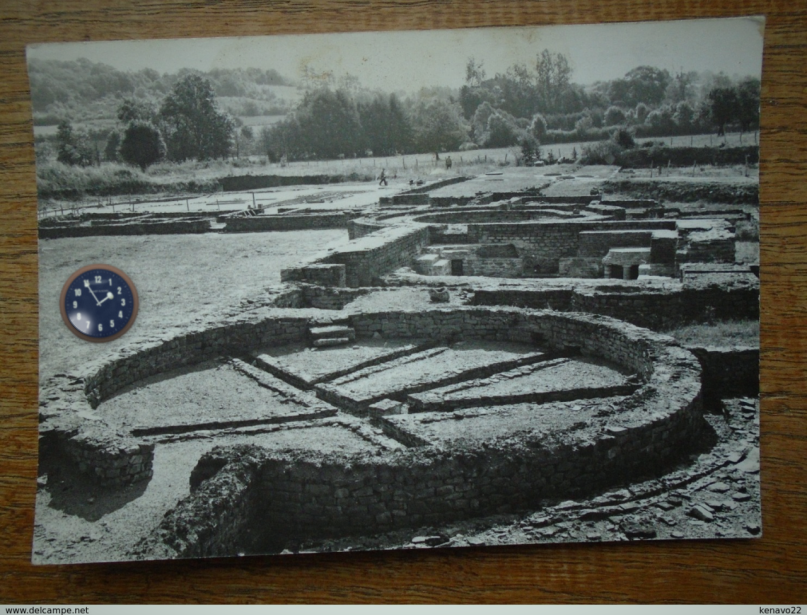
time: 1:55
